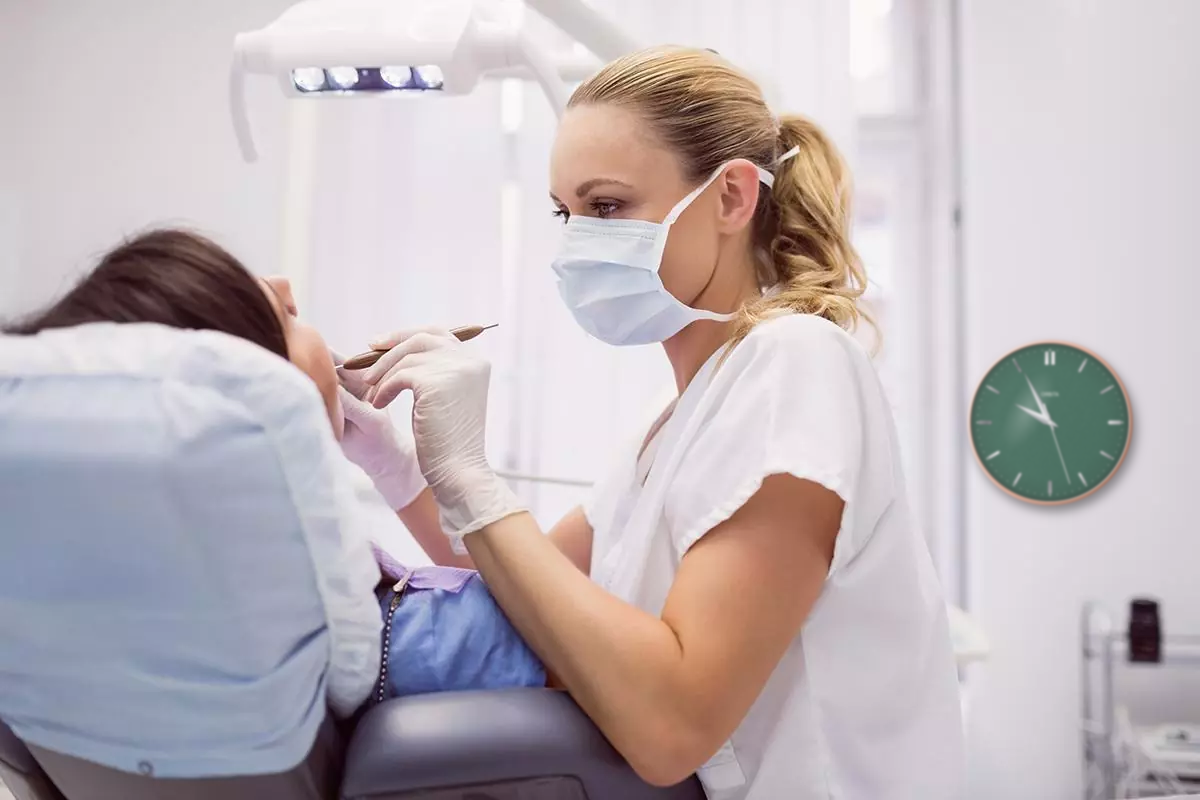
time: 9:55:27
